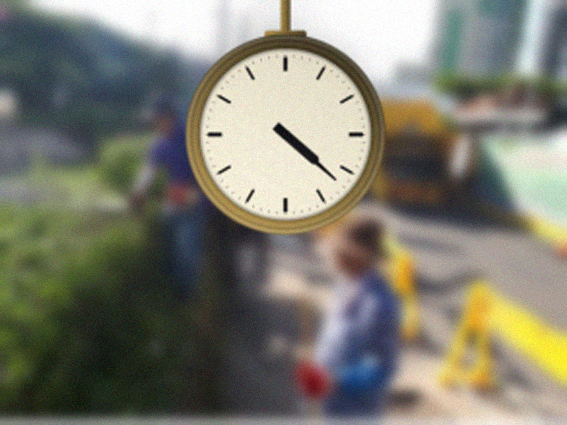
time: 4:22
